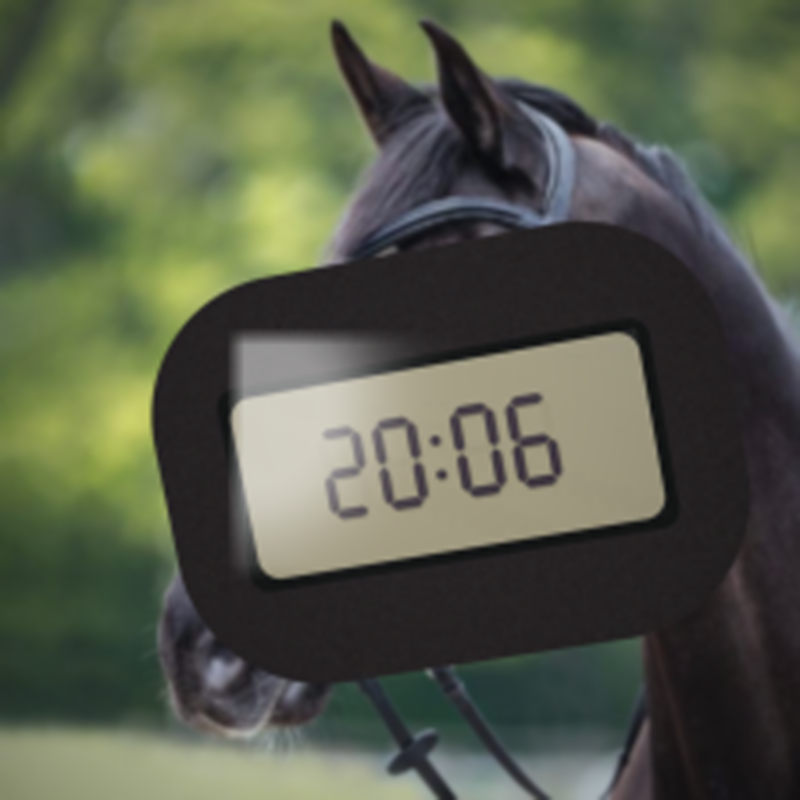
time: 20:06
